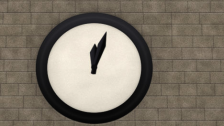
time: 12:03
